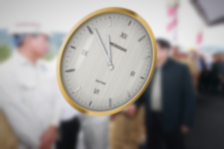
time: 10:51
